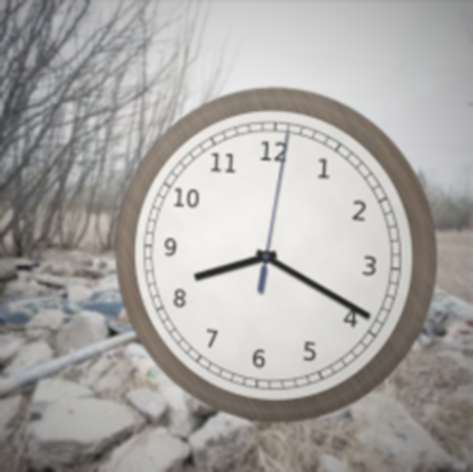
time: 8:19:01
